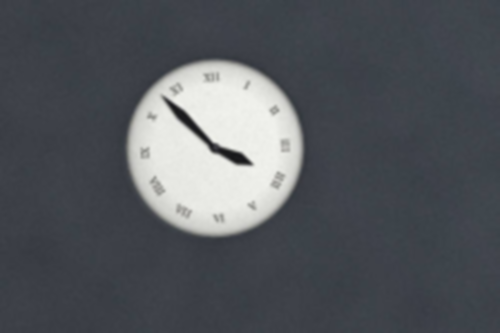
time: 3:53
